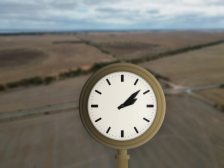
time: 2:08
